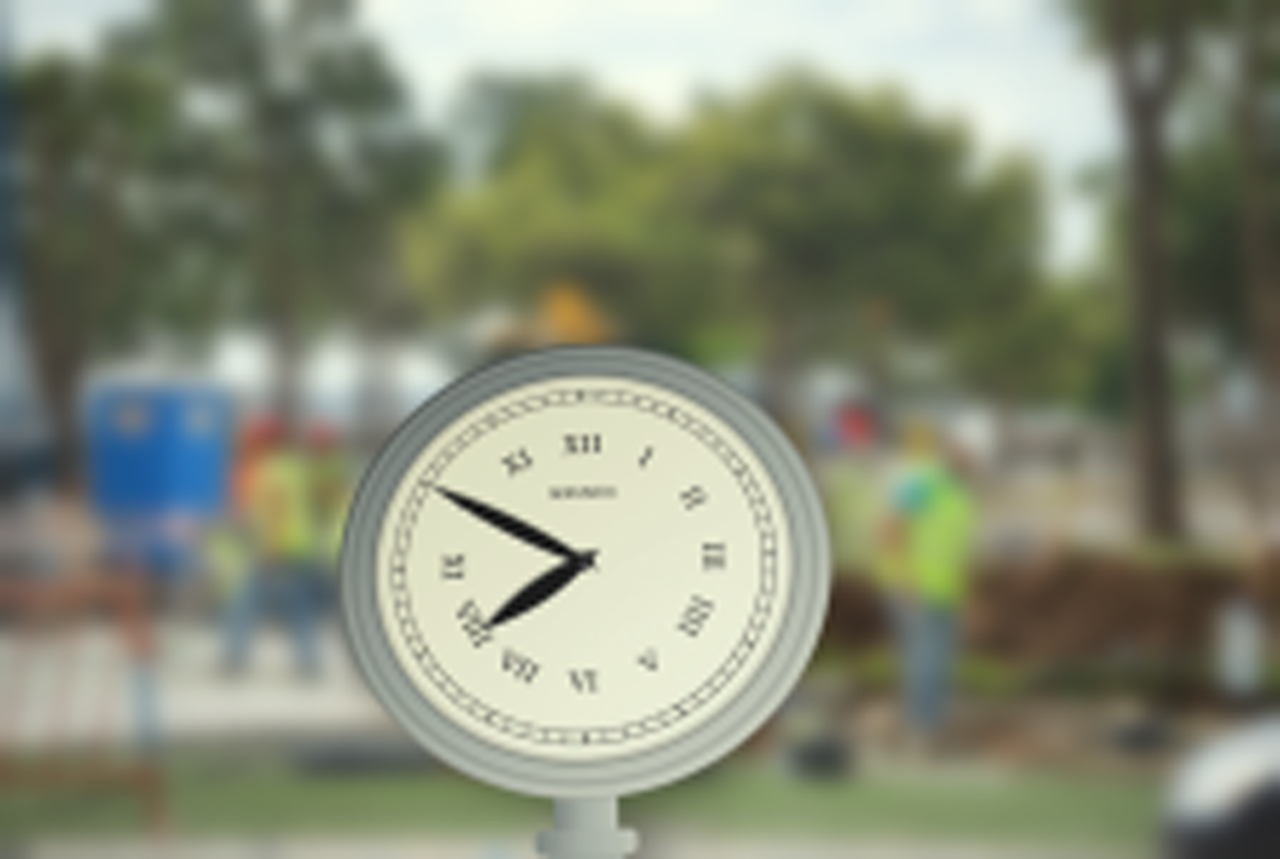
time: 7:50
